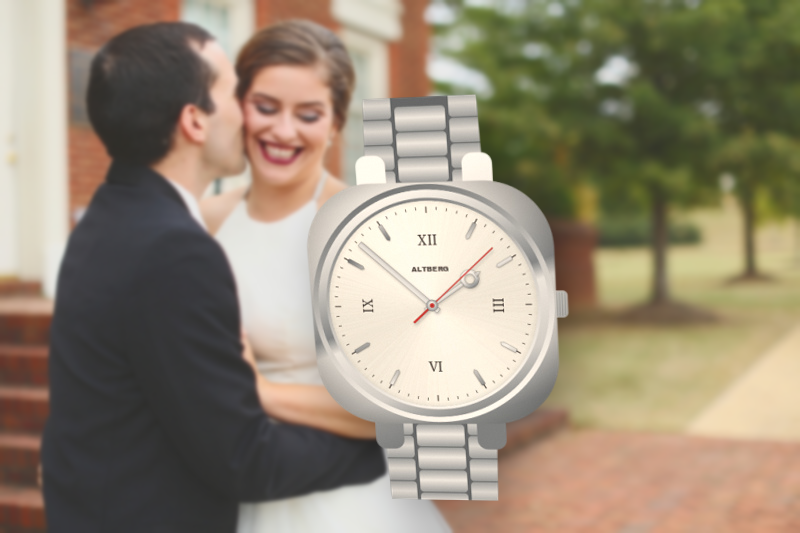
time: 1:52:08
